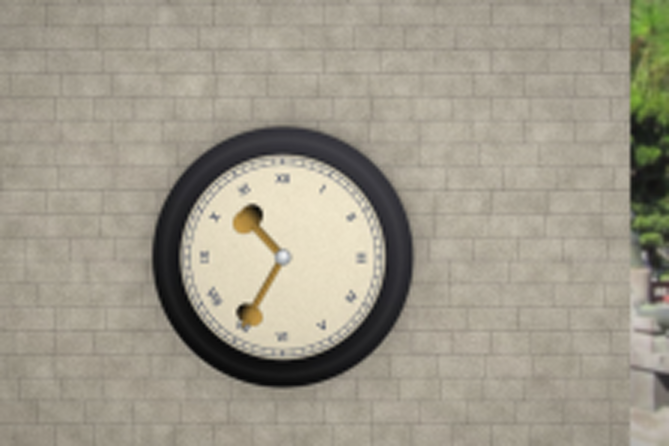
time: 10:35
